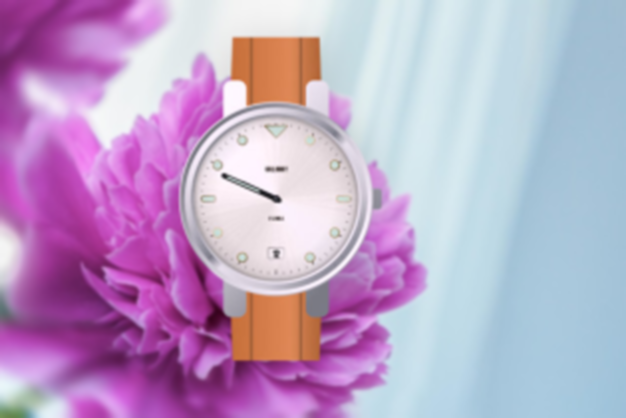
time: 9:49
